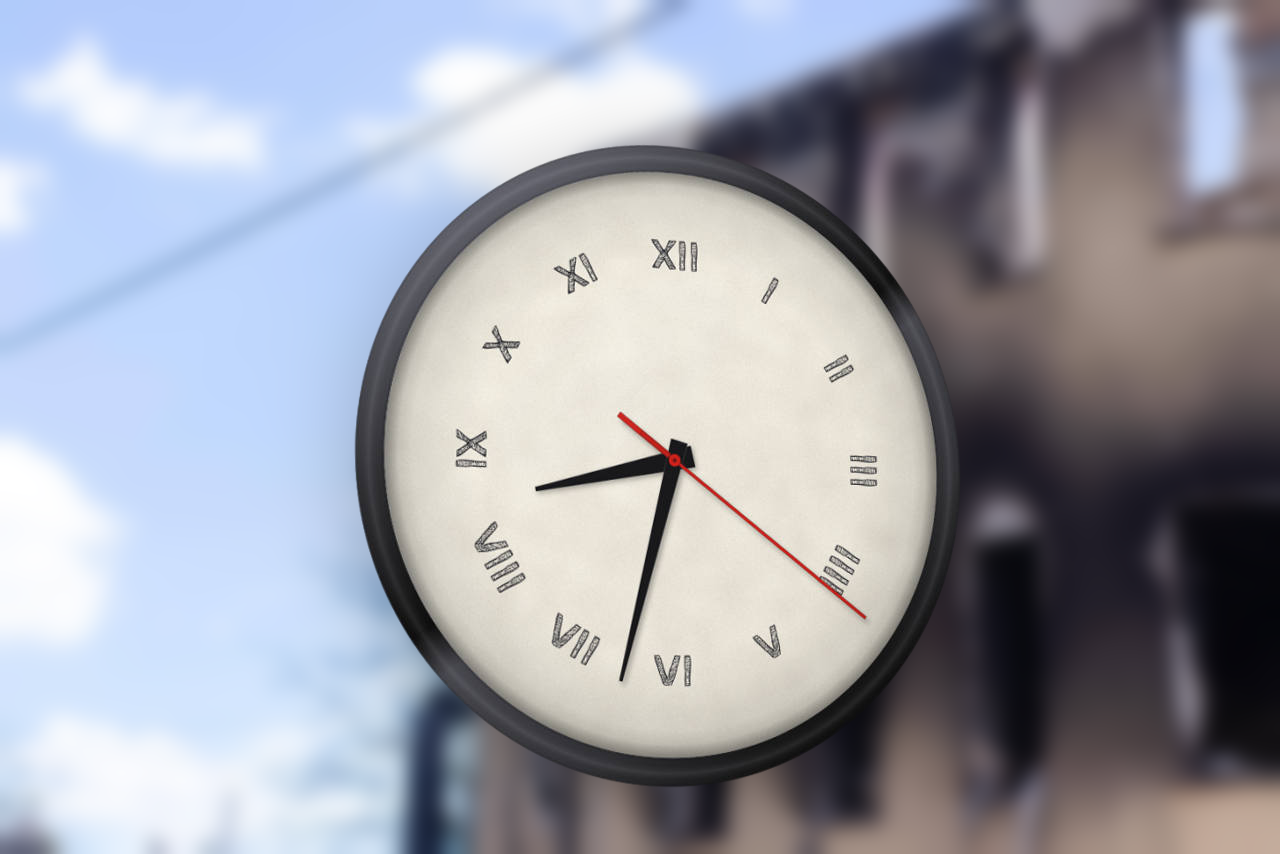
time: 8:32:21
